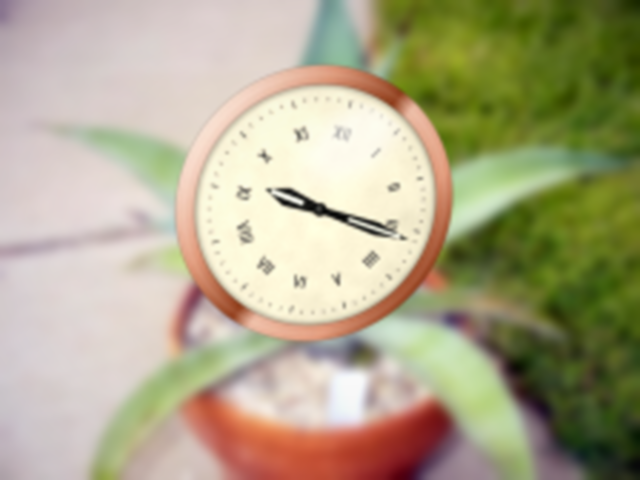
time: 9:16
